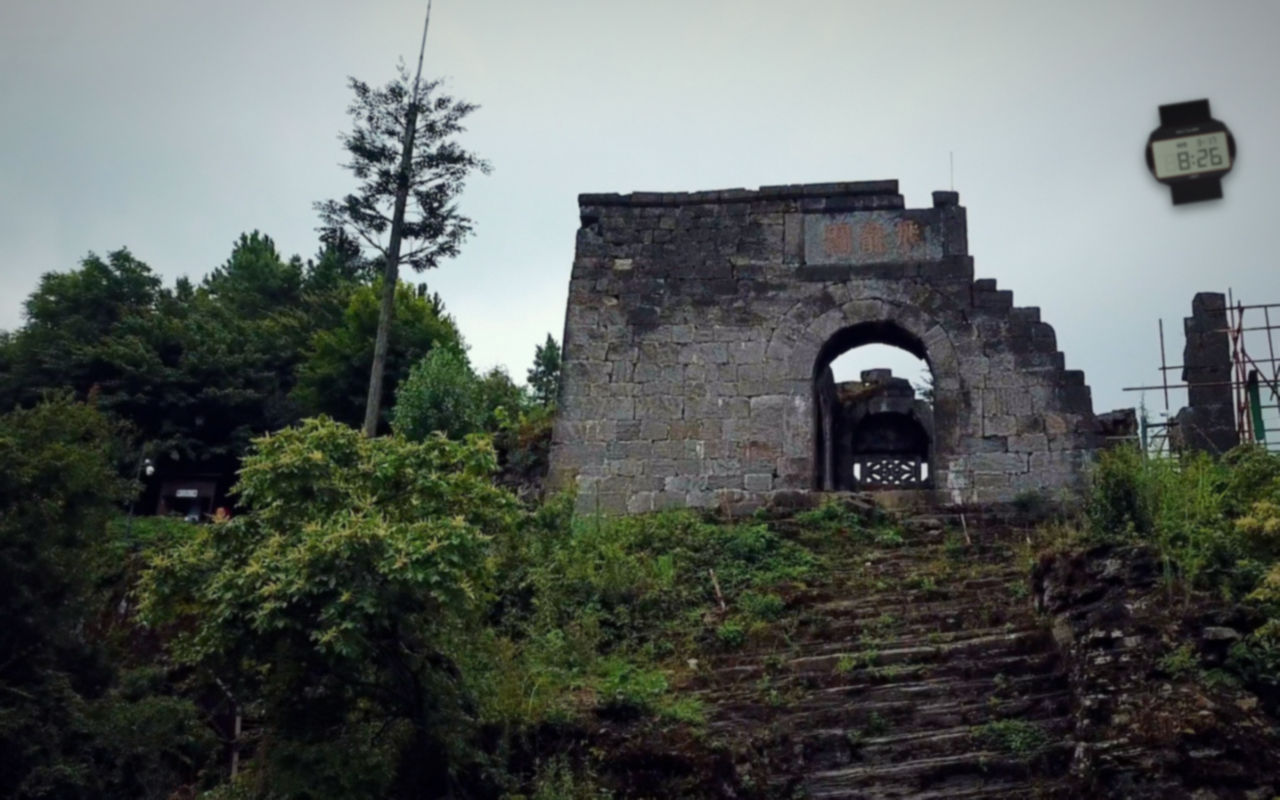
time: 8:26
